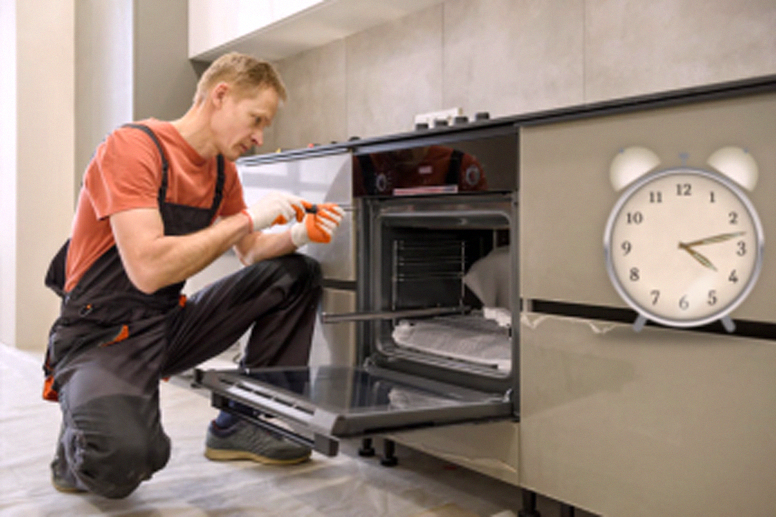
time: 4:13
